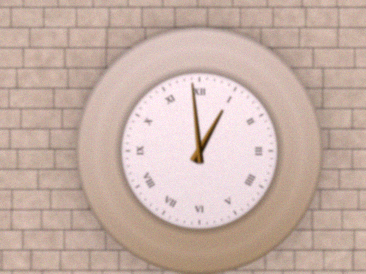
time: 12:59
